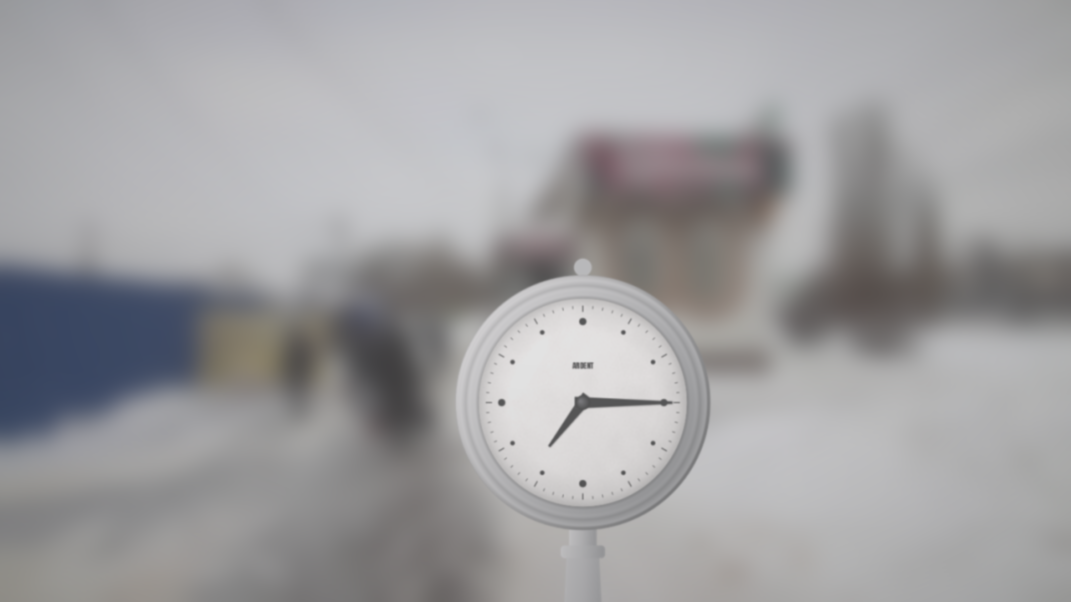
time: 7:15
